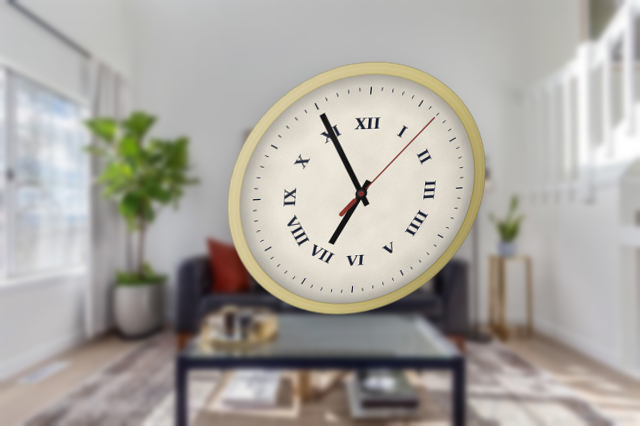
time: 6:55:07
